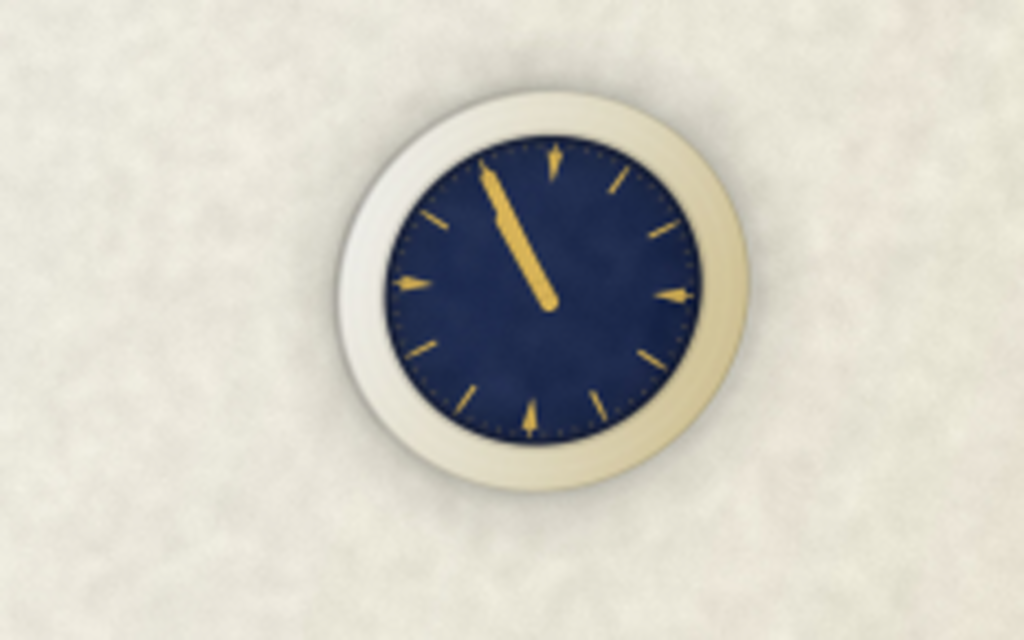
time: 10:55
